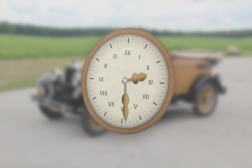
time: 2:29
